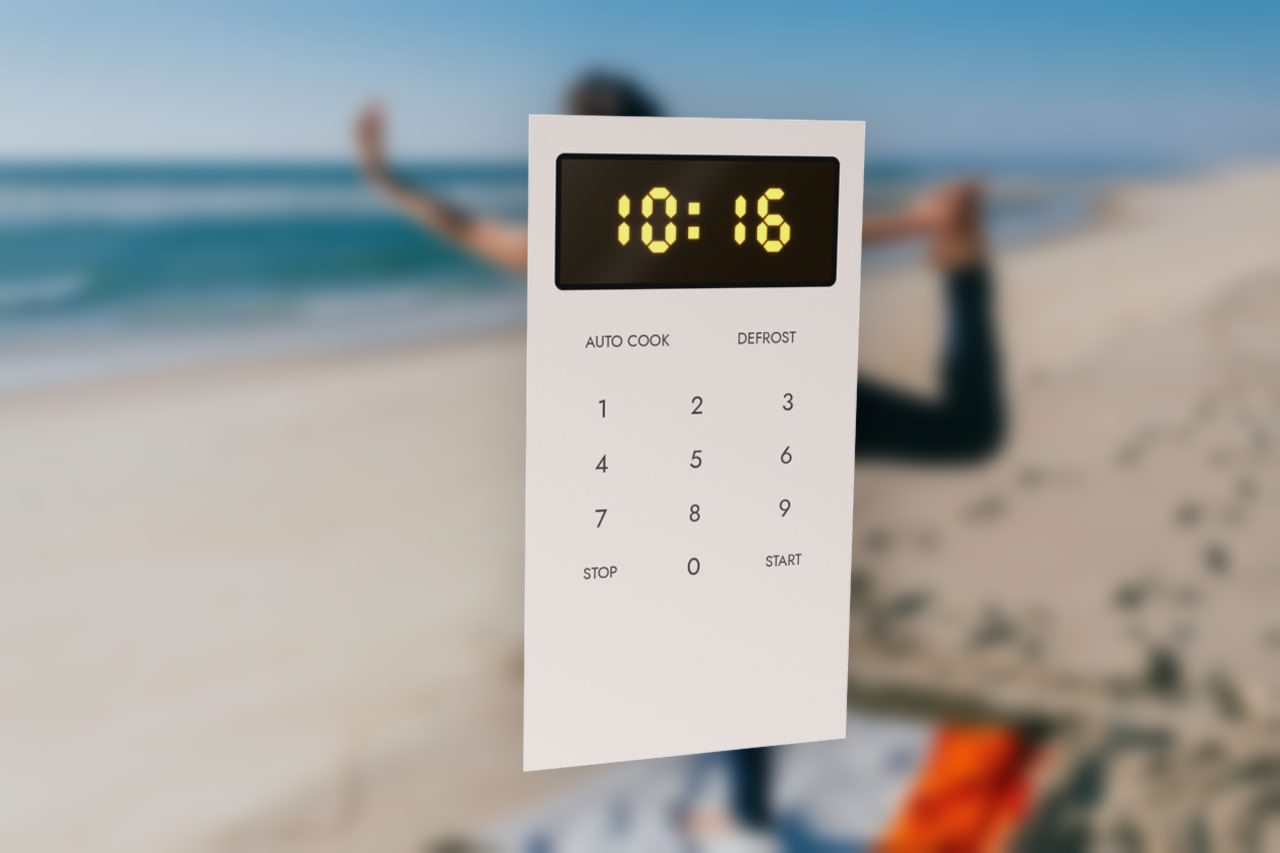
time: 10:16
